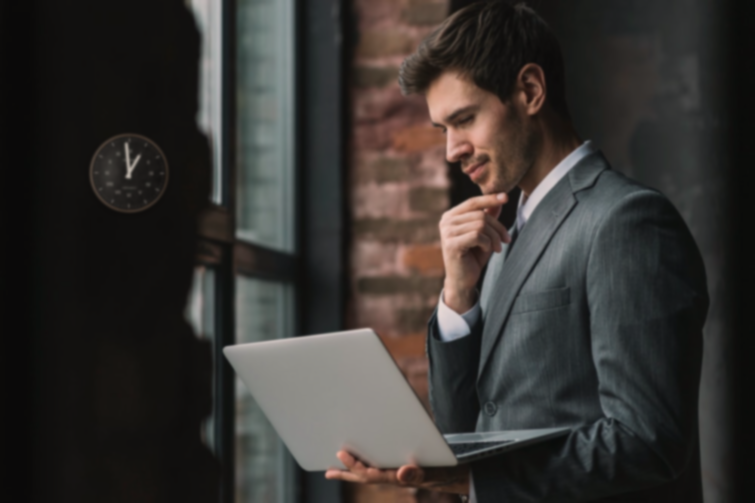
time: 12:59
